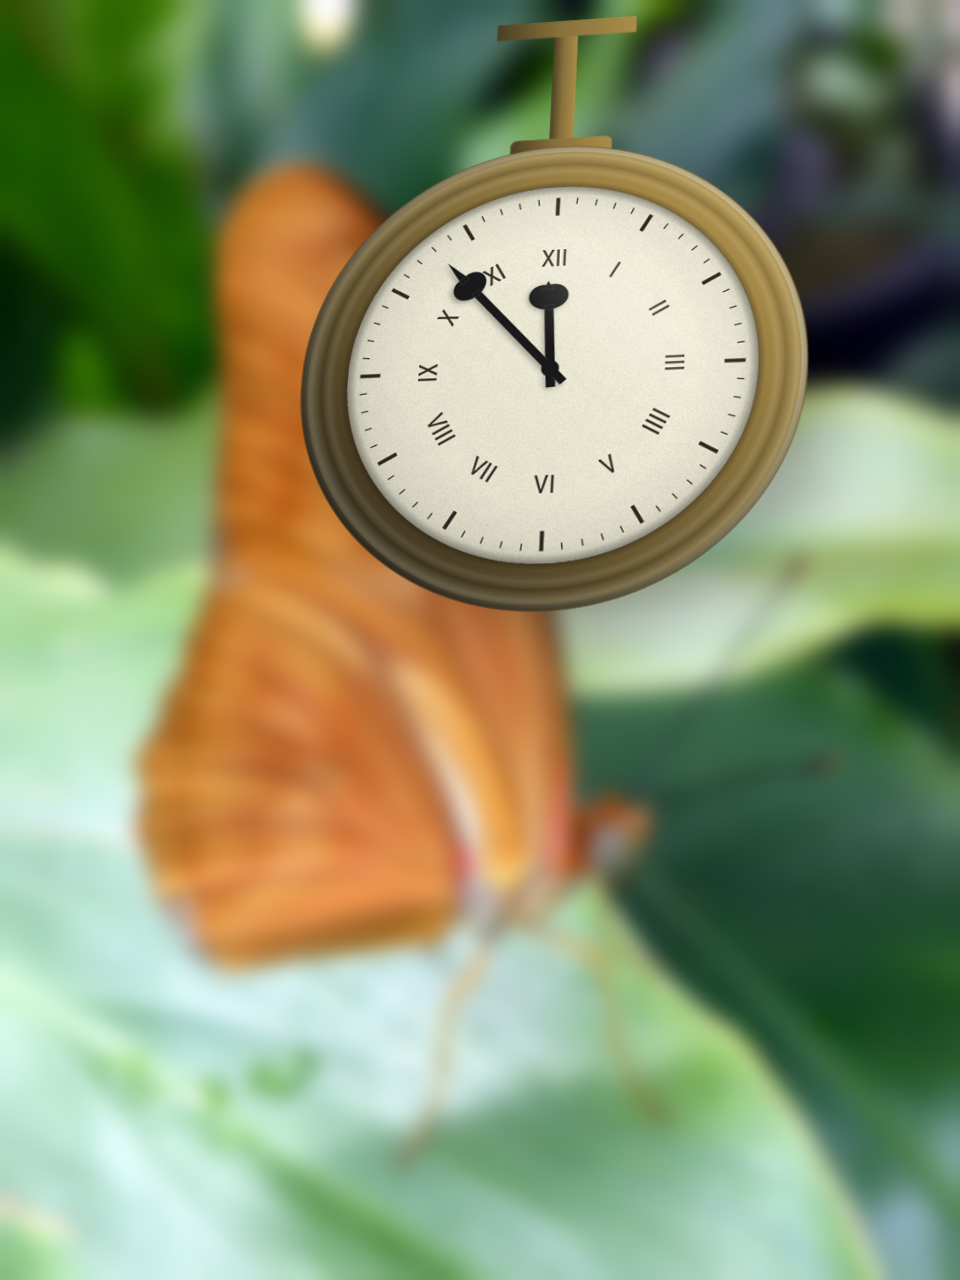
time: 11:53
